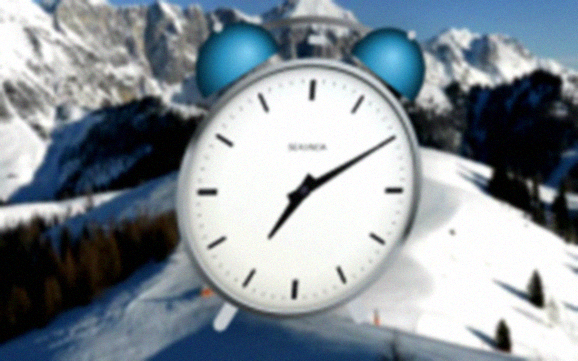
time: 7:10
